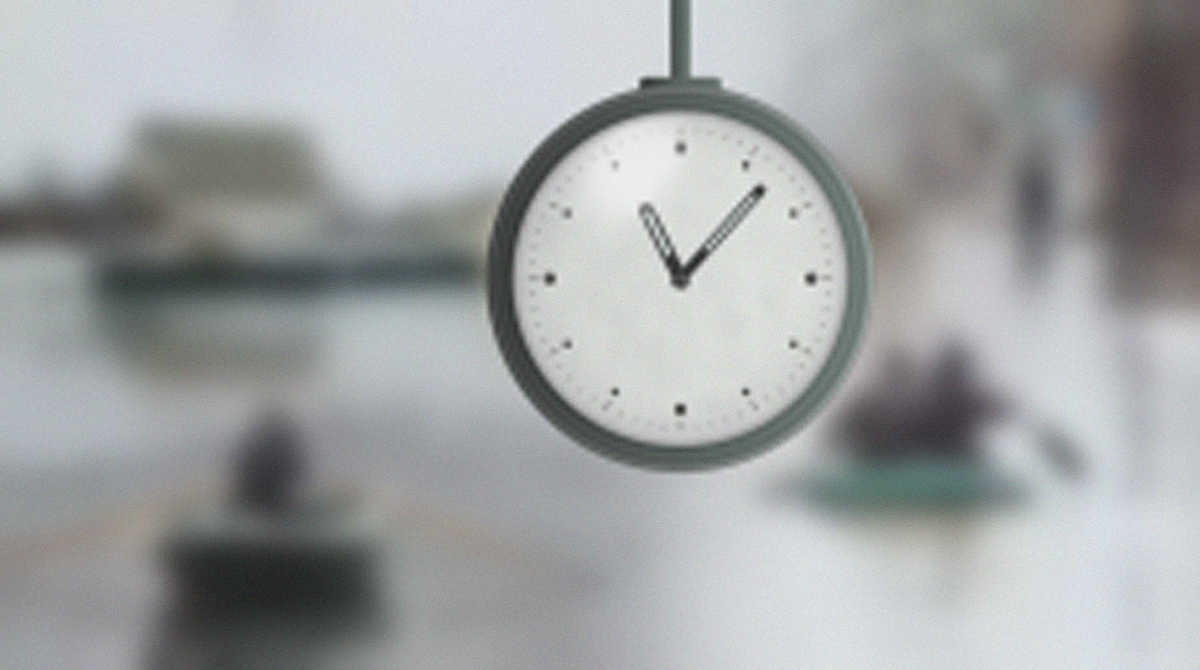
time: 11:07
